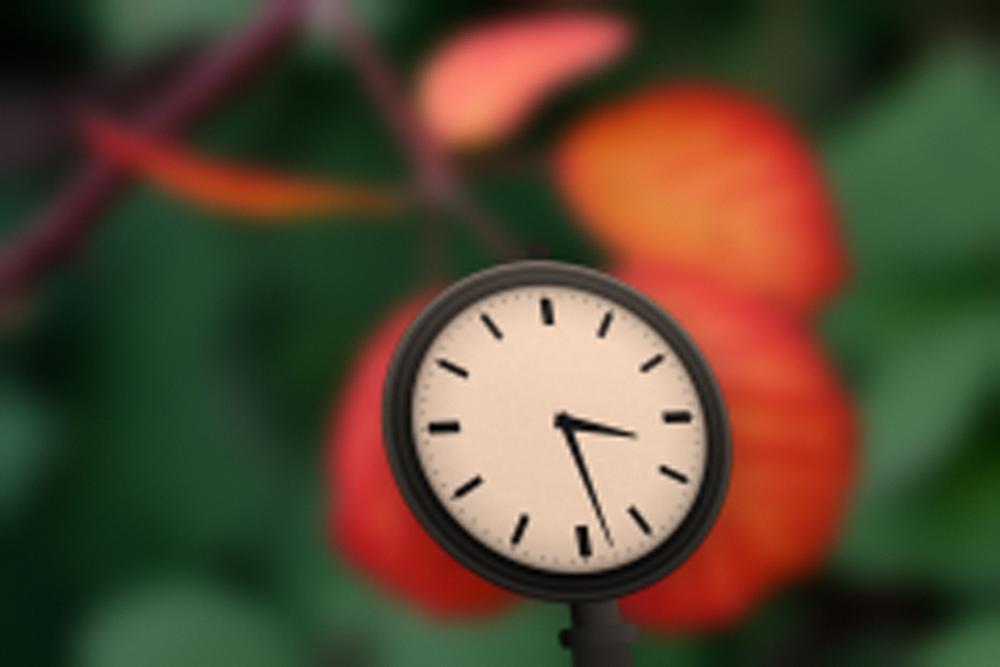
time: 3:28
